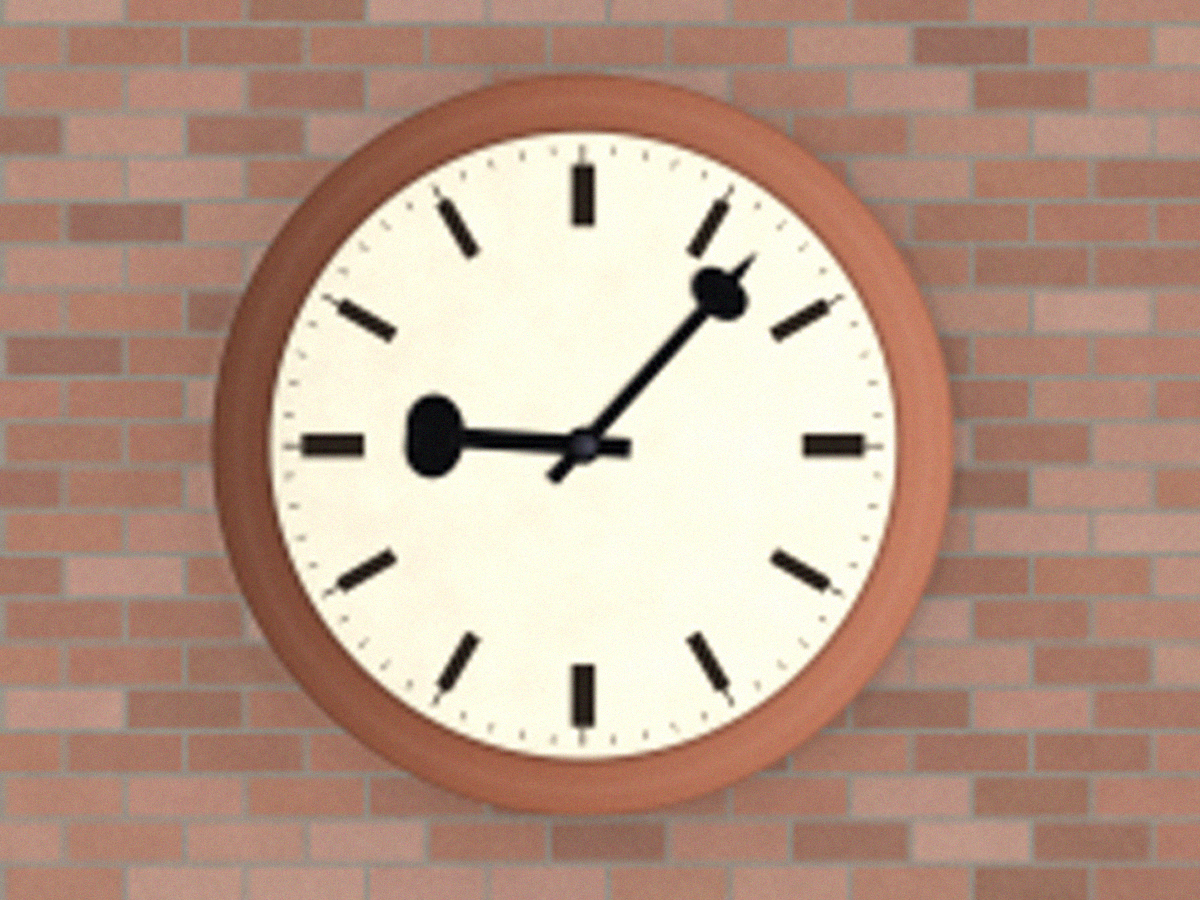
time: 9:07
